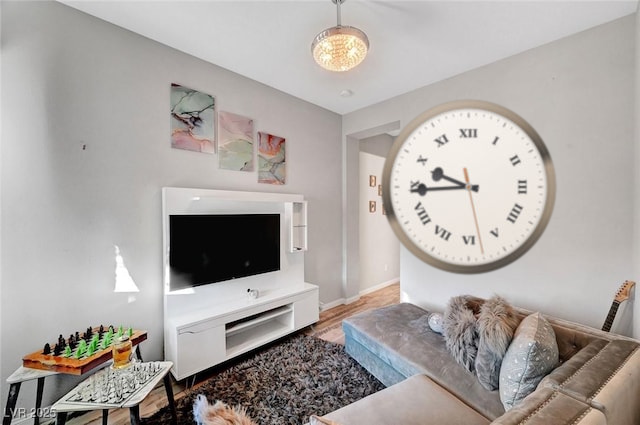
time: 9:44:28
